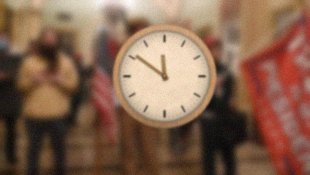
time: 11:51
